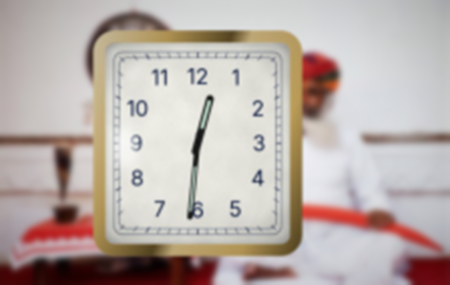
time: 12:31
